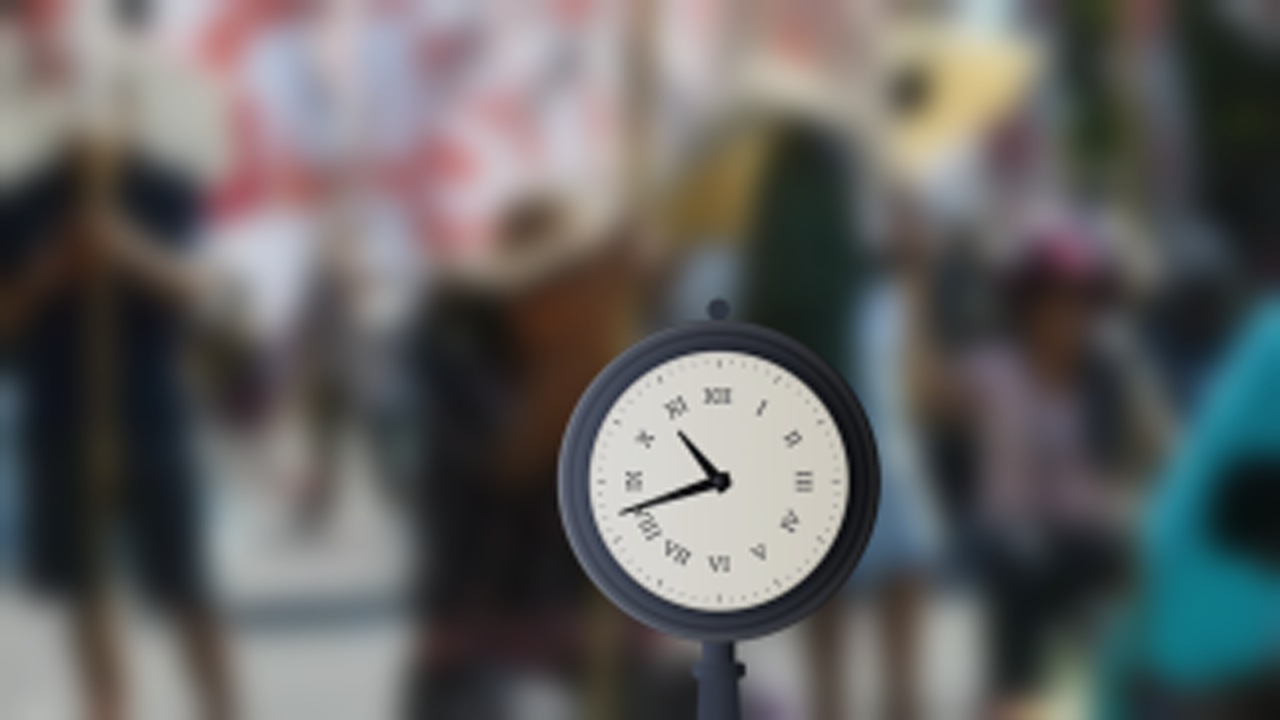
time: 10:42
